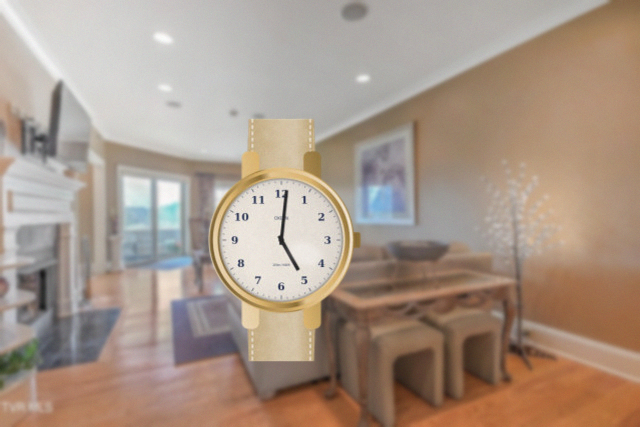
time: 5:01
